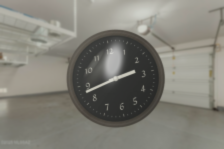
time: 2:43
